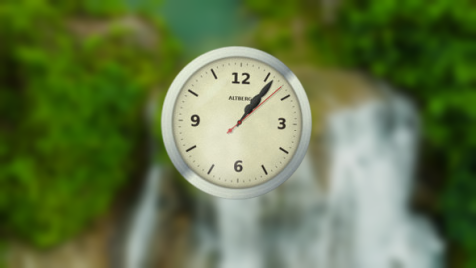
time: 1:06:08
